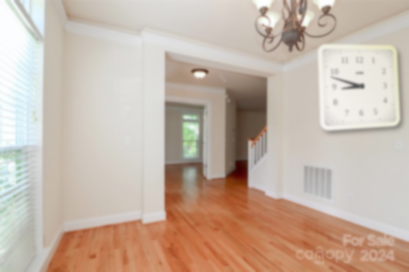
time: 8:48
